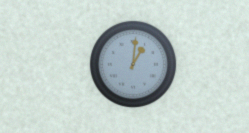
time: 1:01
